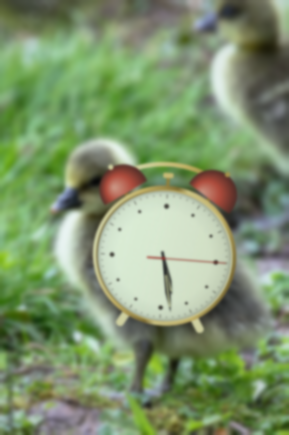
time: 5:28:15
